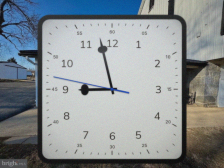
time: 8:57:47
